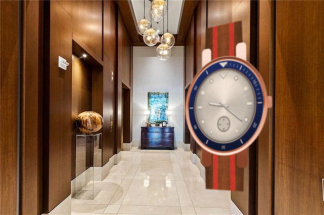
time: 9:21
